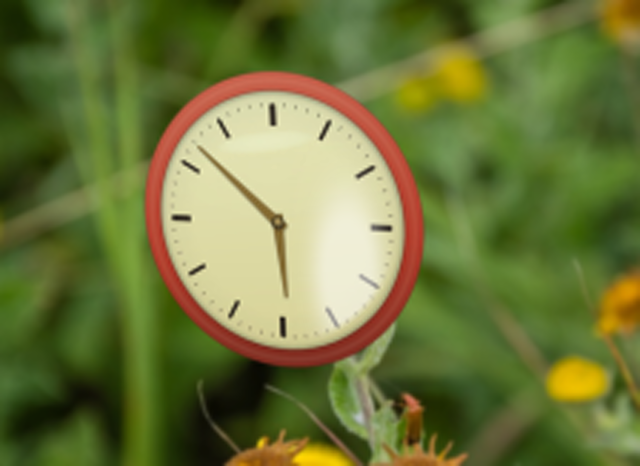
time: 5:52
